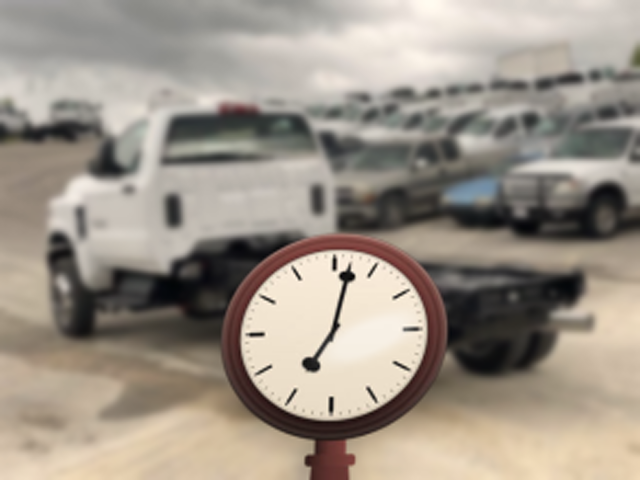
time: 7:02
